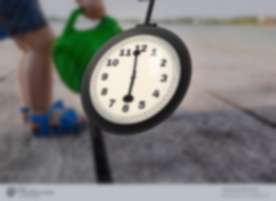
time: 5:59
